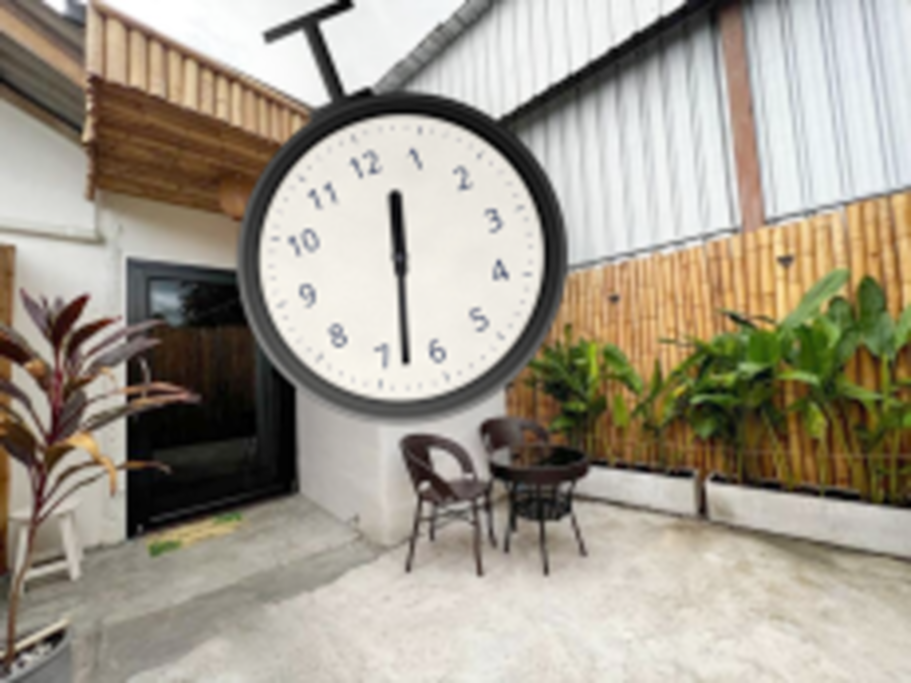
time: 12:33
